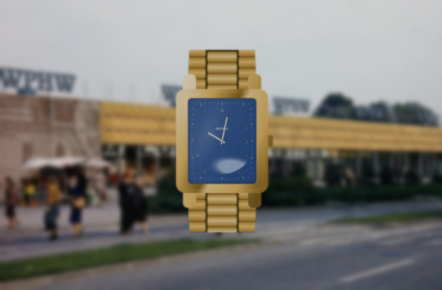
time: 10:02
